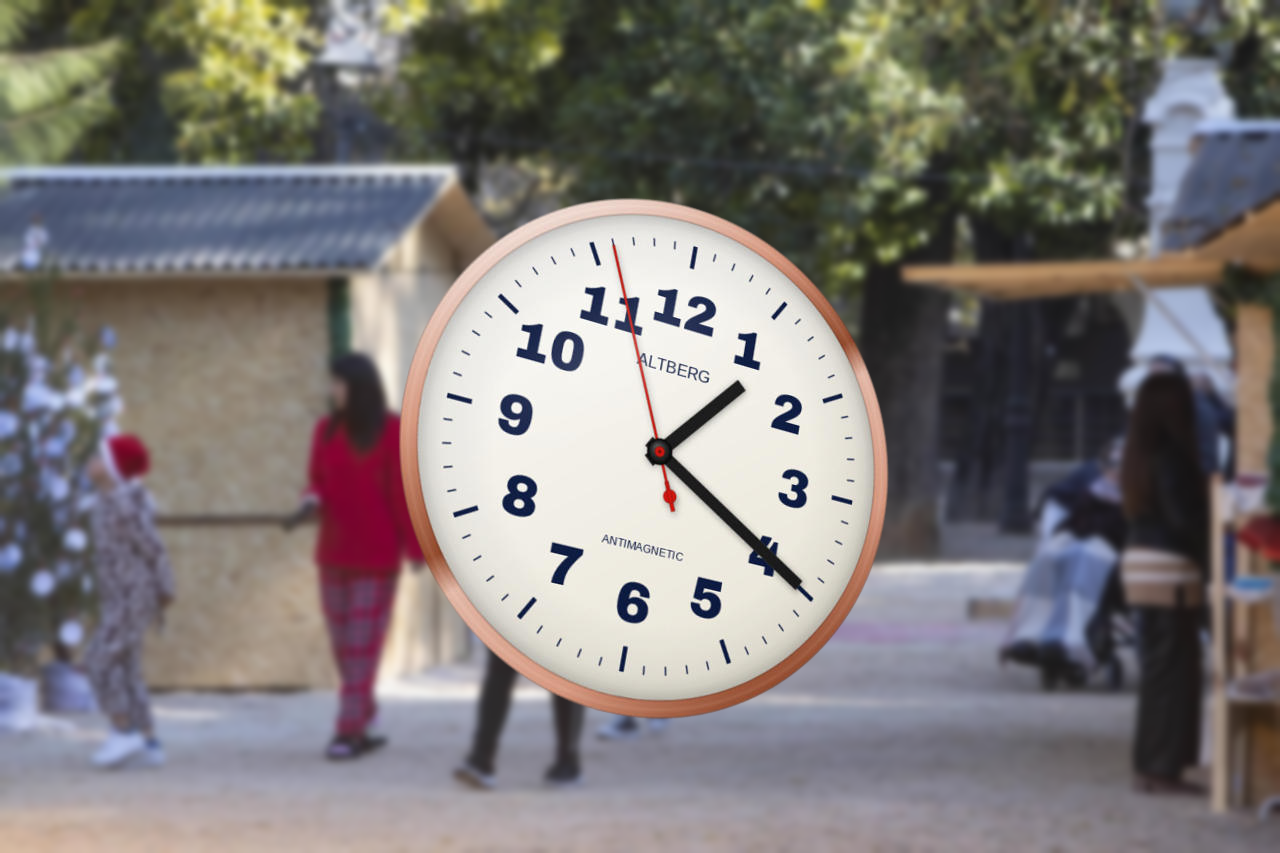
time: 1:19:56
